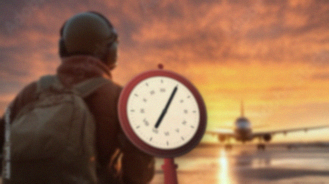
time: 7:05
